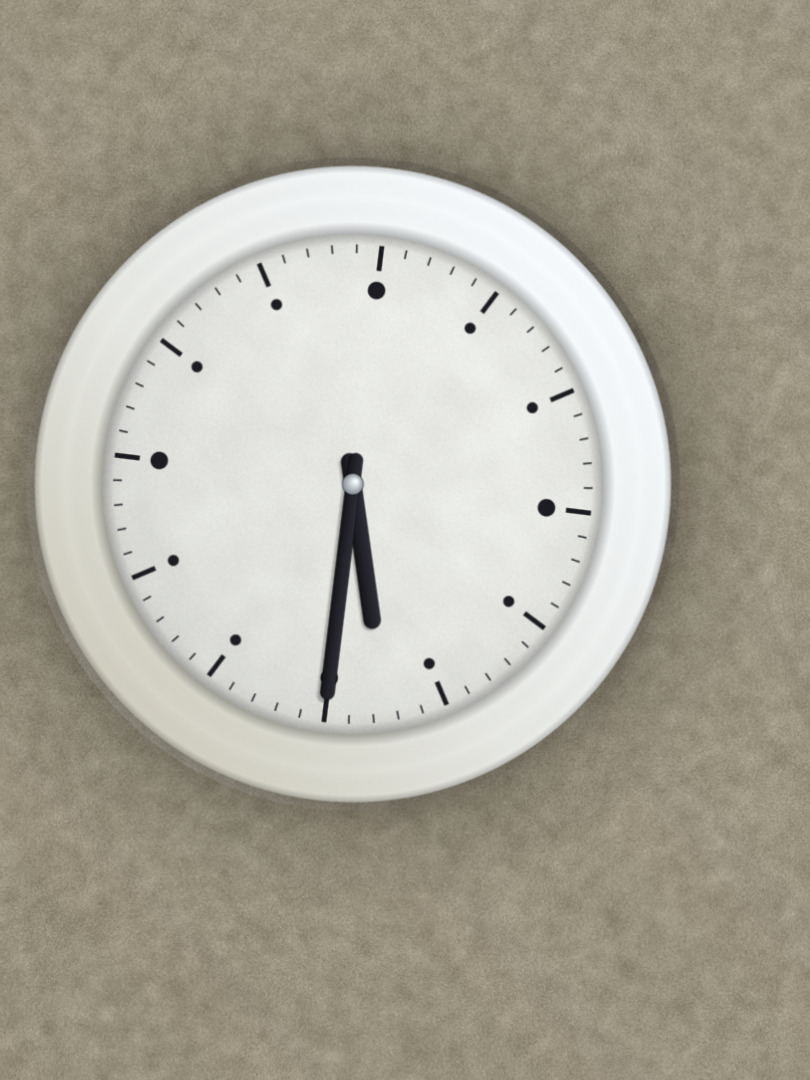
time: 5:30
